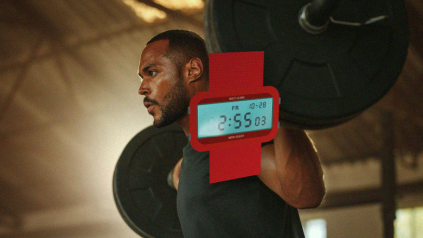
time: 2:55:03
